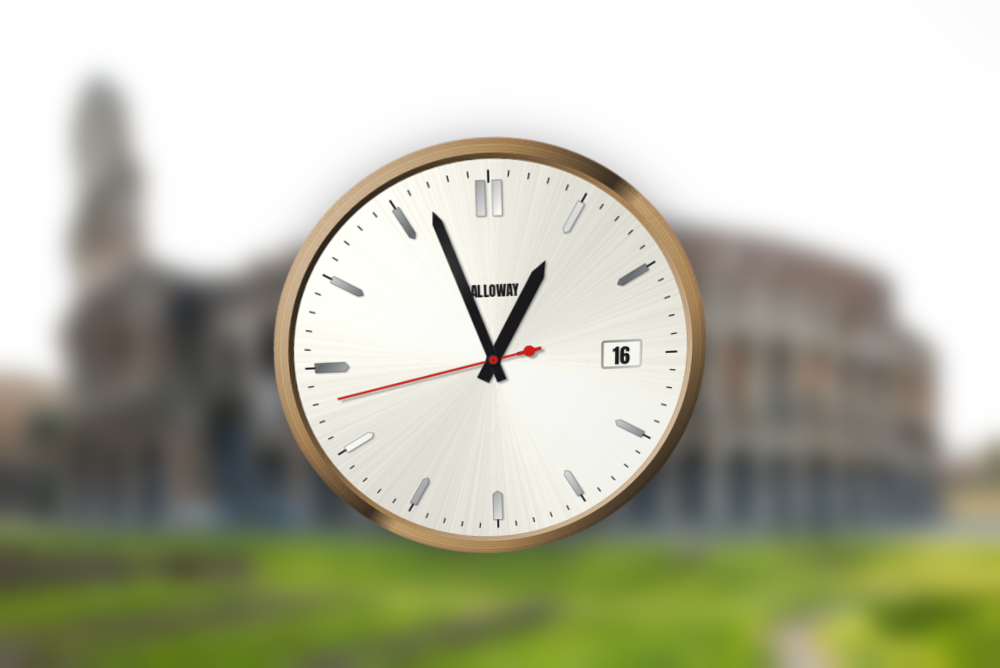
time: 12:56:43
